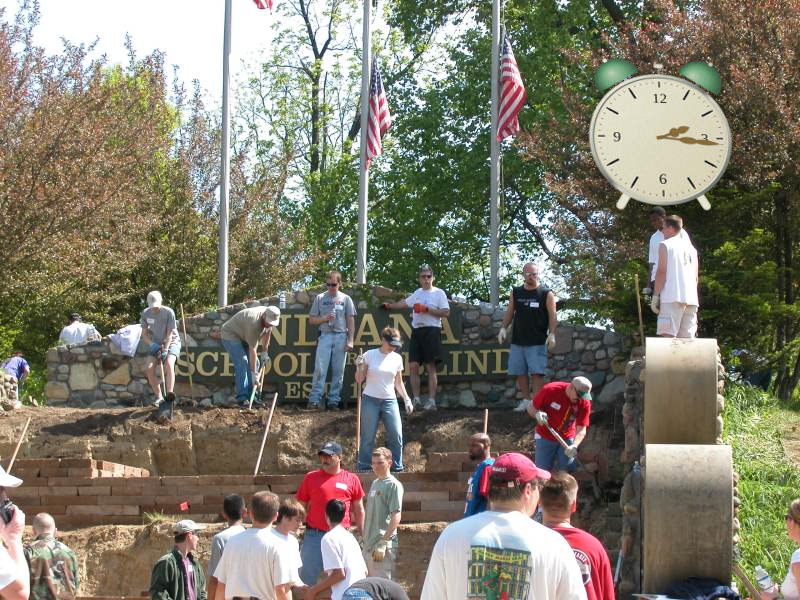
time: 2:16
